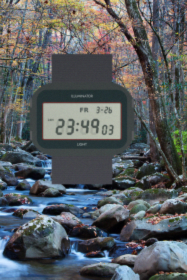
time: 23:49:03
